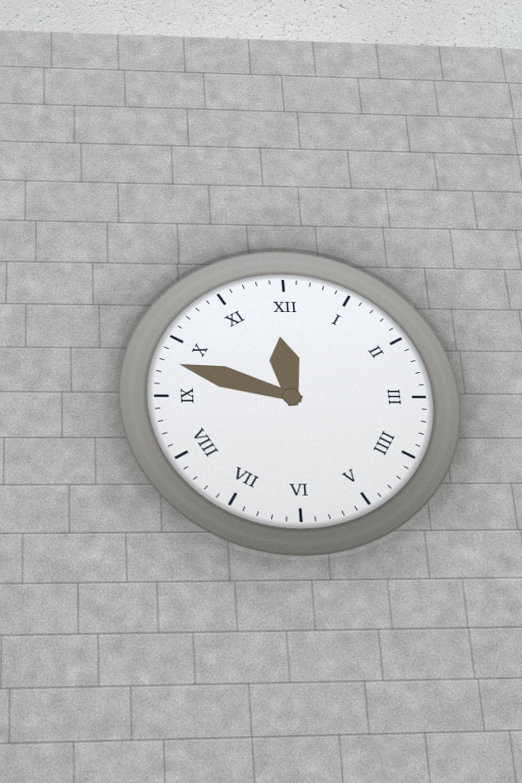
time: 11:48
